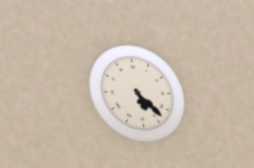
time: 5:23
